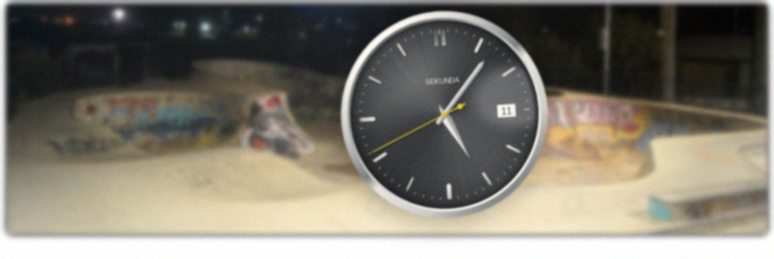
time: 5:06:41
